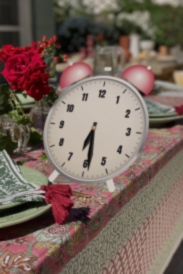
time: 6:29
